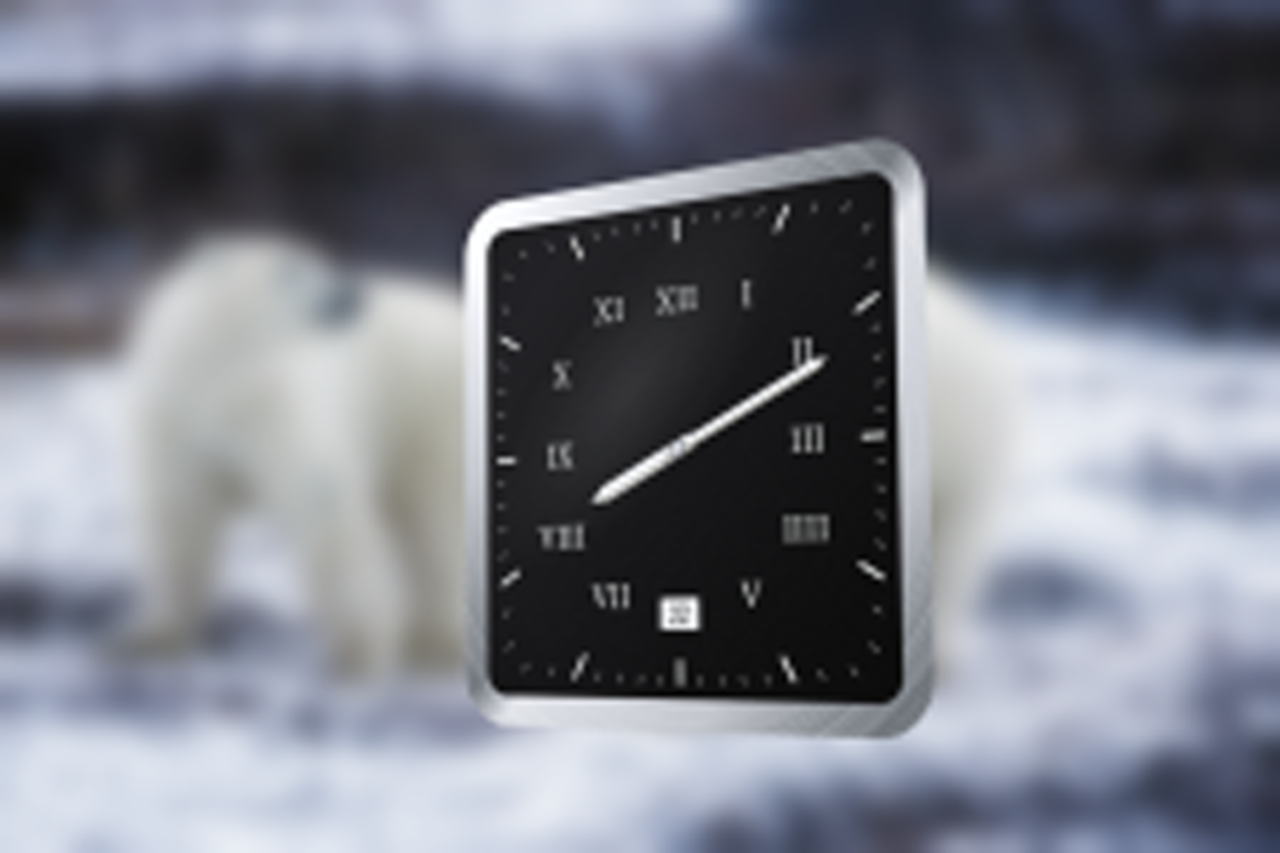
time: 8:11
